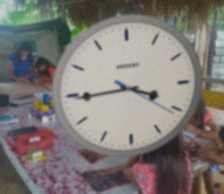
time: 3:44:21
